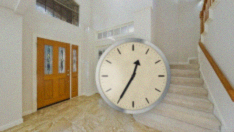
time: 12:35
